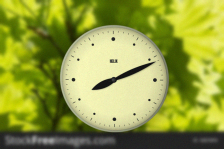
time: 8:11
